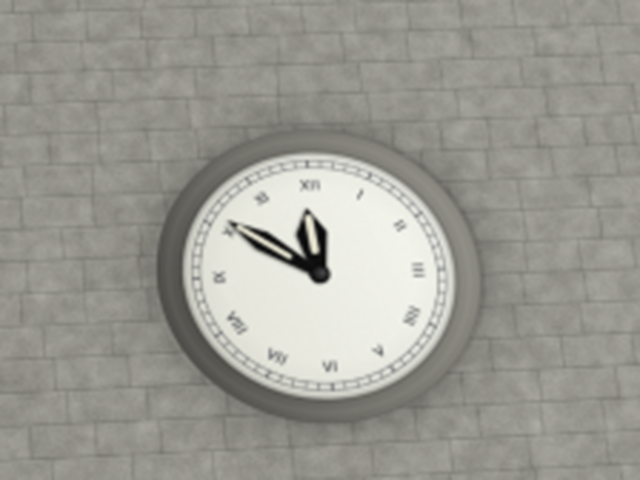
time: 11:51
